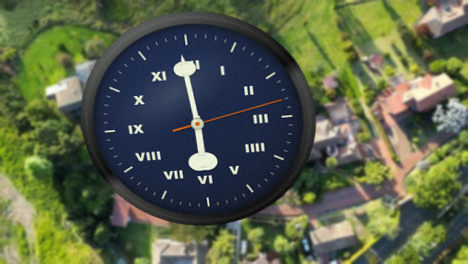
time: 5:59:13
